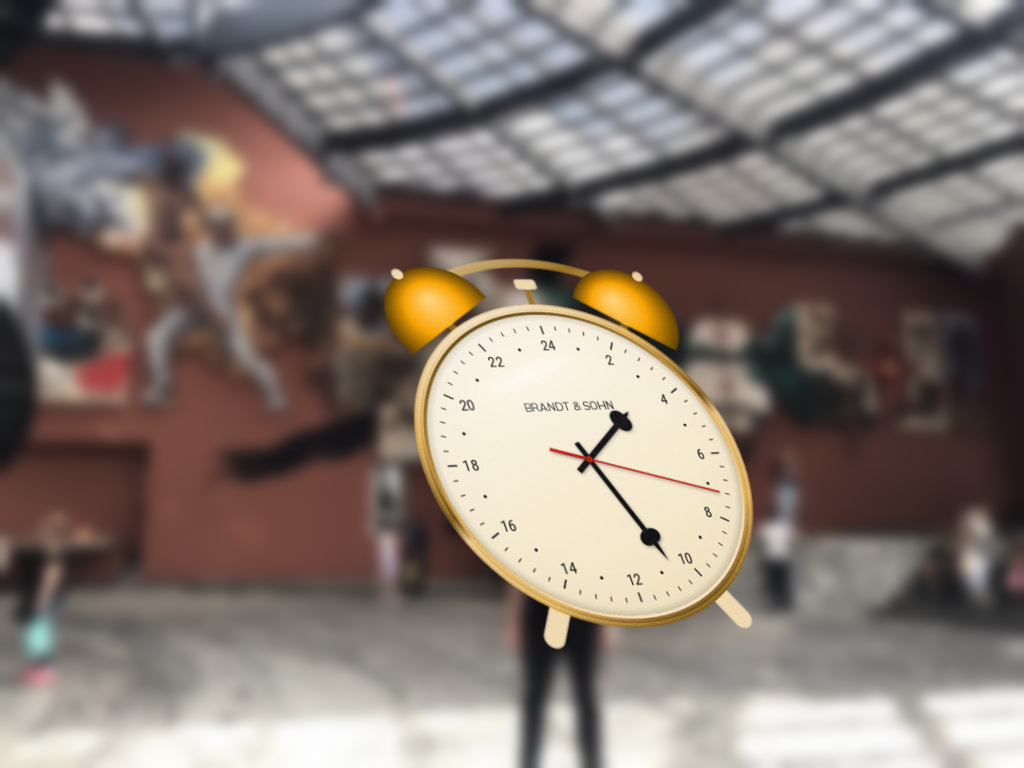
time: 3:26:18
